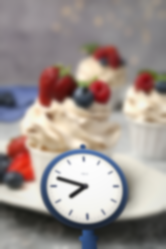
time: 7:48
